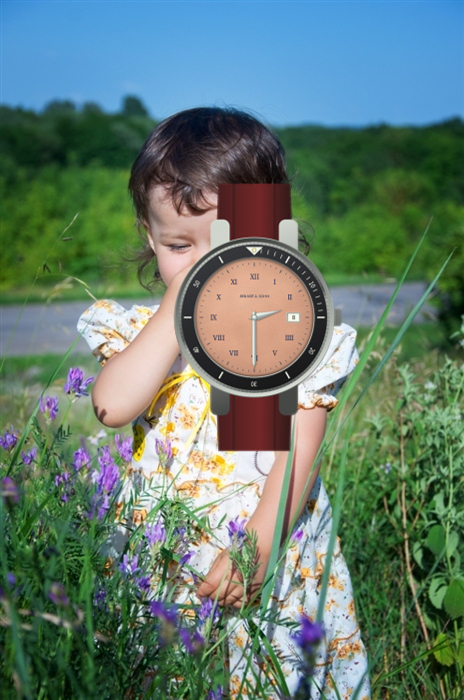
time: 2:30
